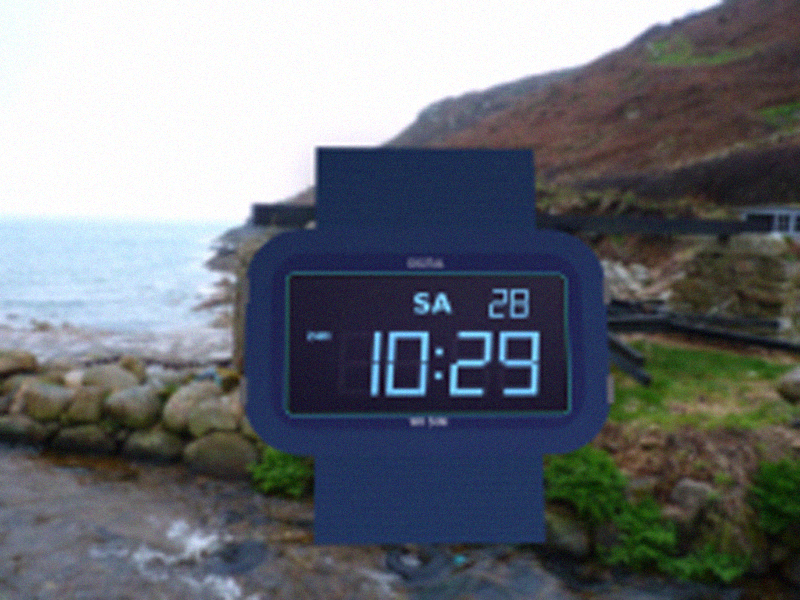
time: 10:29
